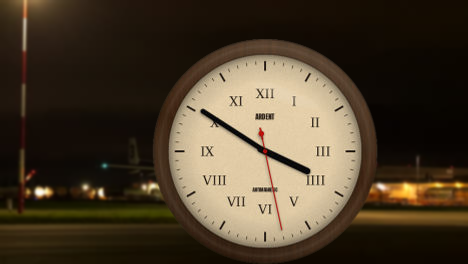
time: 3:50:28
